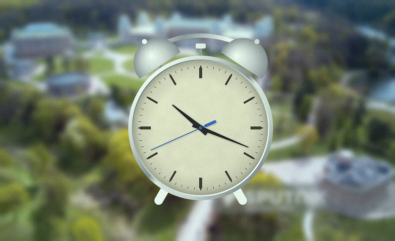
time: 10:18:41
